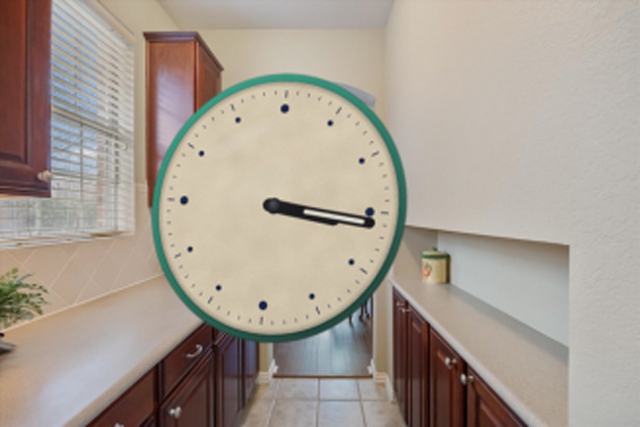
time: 3:16
